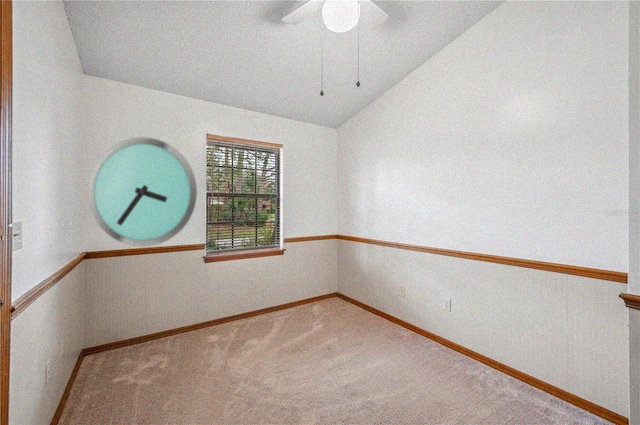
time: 3:36
